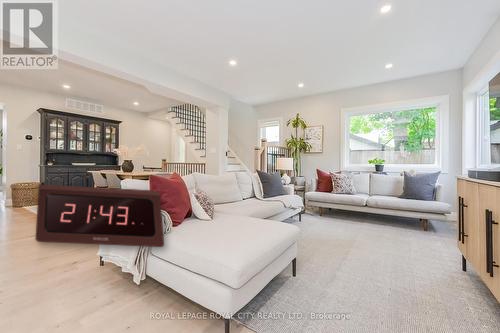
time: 21:43
